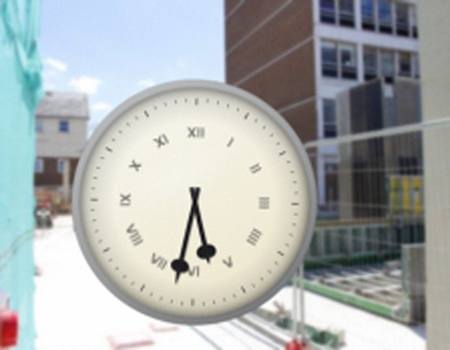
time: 5:32
